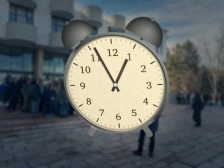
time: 12:56
